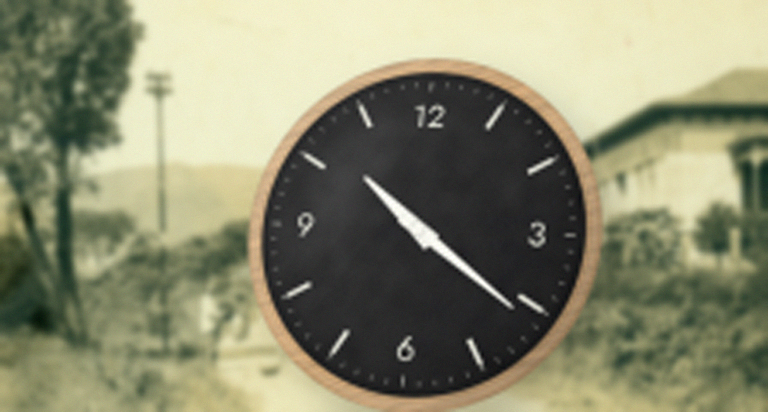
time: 10:21
